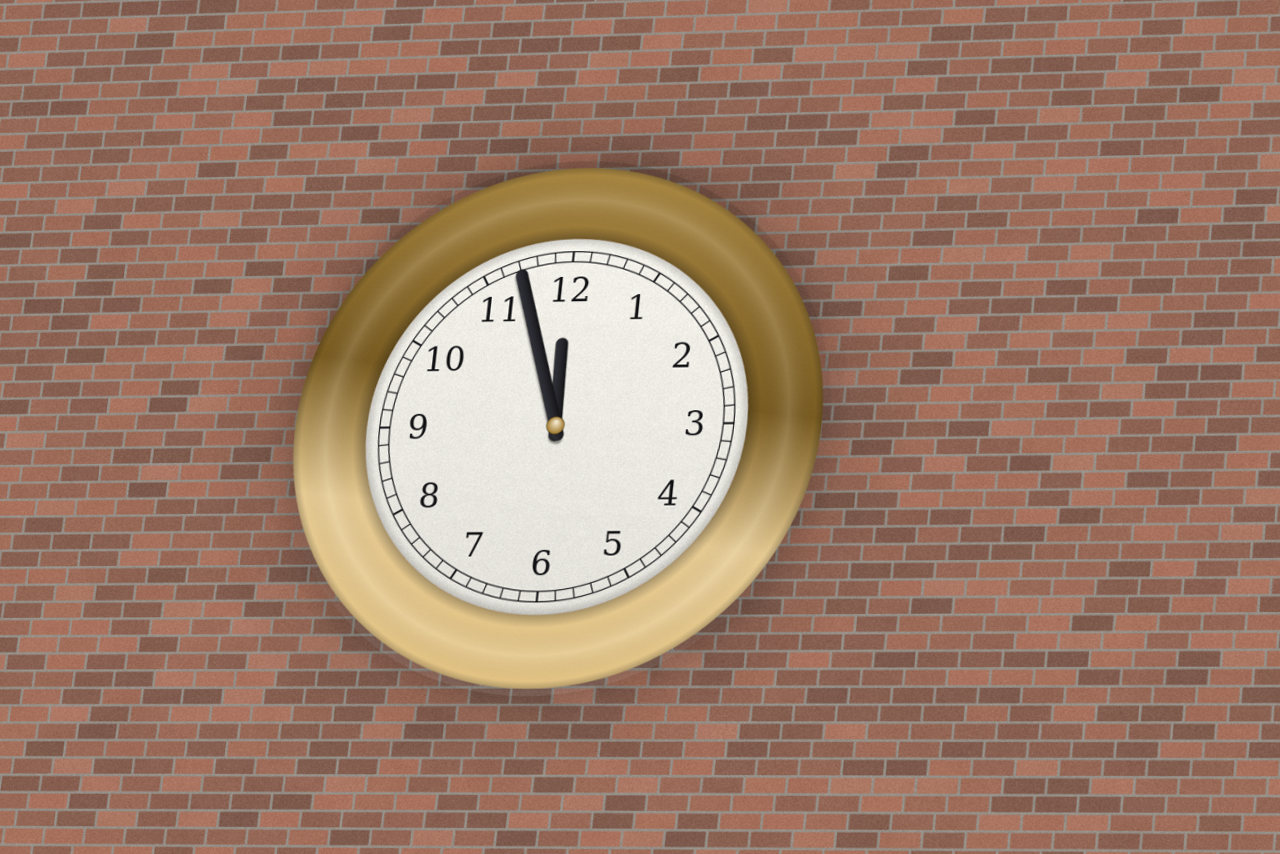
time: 11:57
